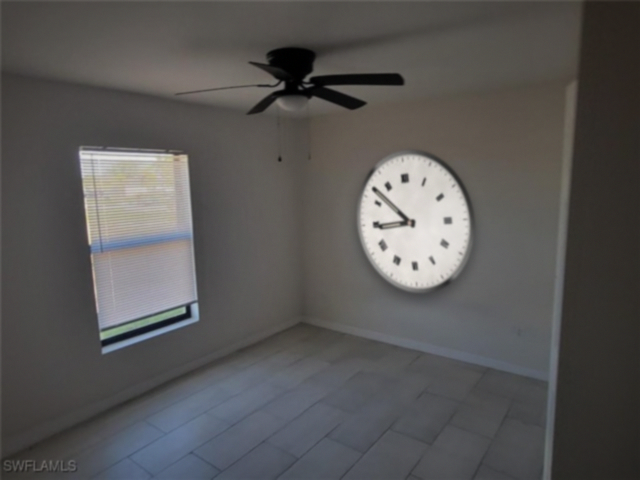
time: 8:52
